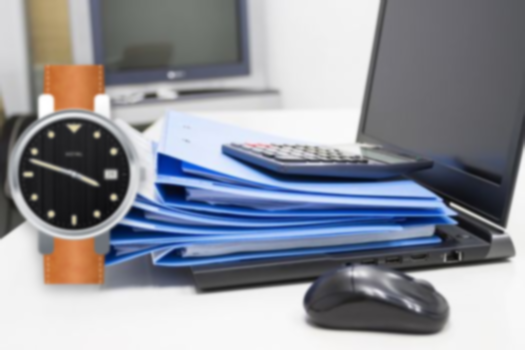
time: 3:48
